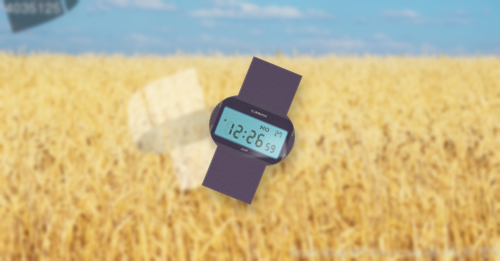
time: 12:26:59
